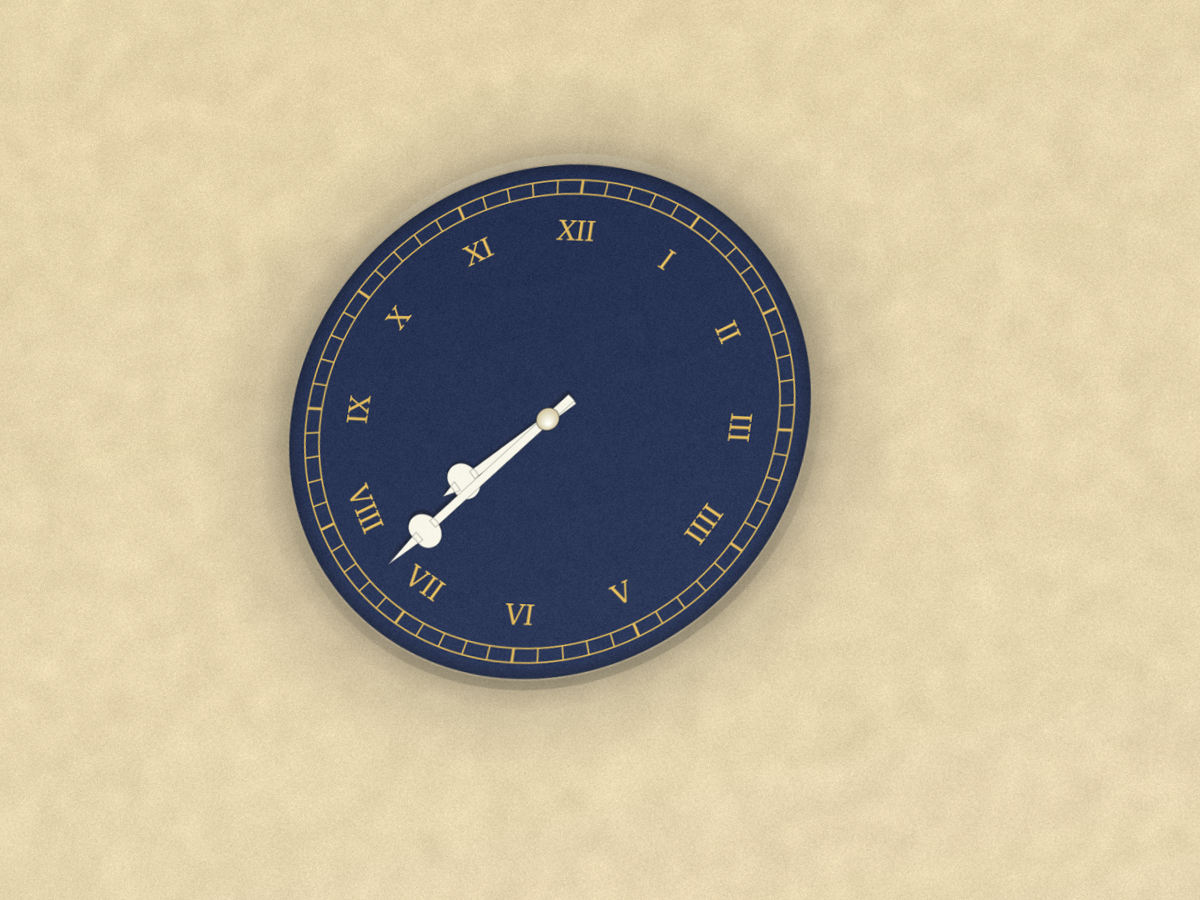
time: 7:37
